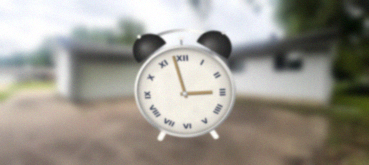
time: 2:58
